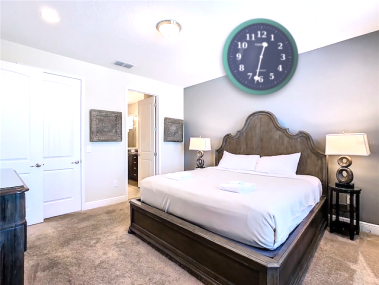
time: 12:32
